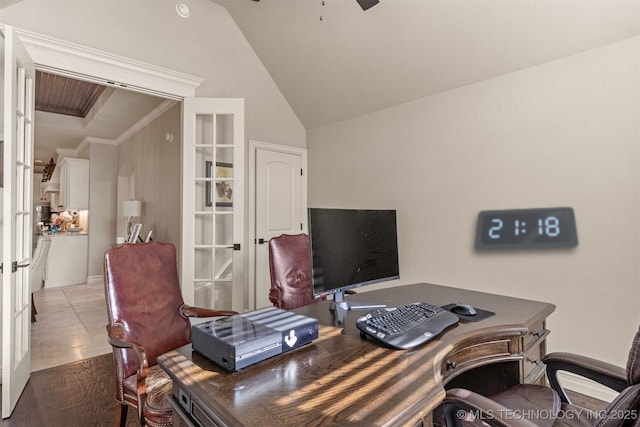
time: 21:18
